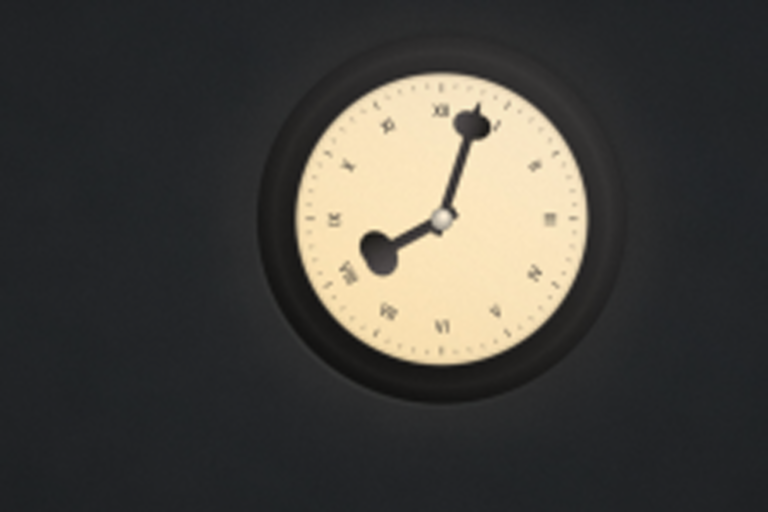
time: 8:03
